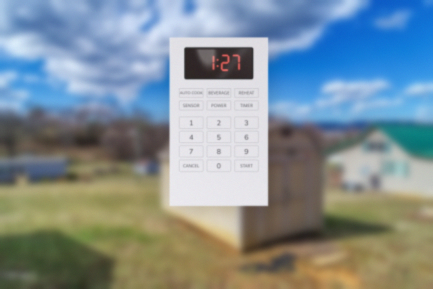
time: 1:27
